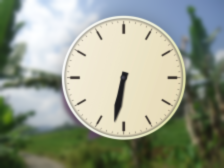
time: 6:32
